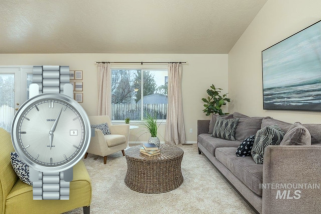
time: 6:04
